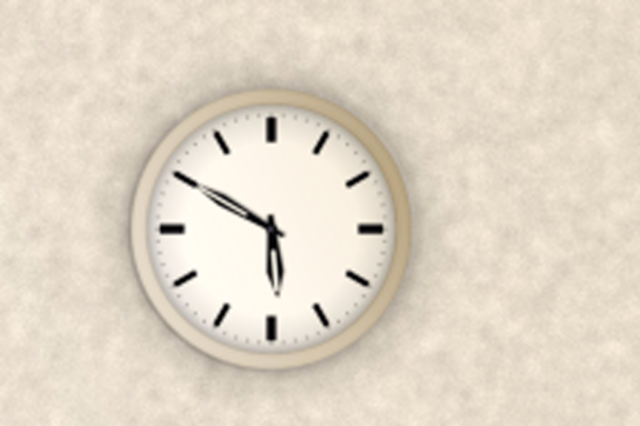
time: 5:50
